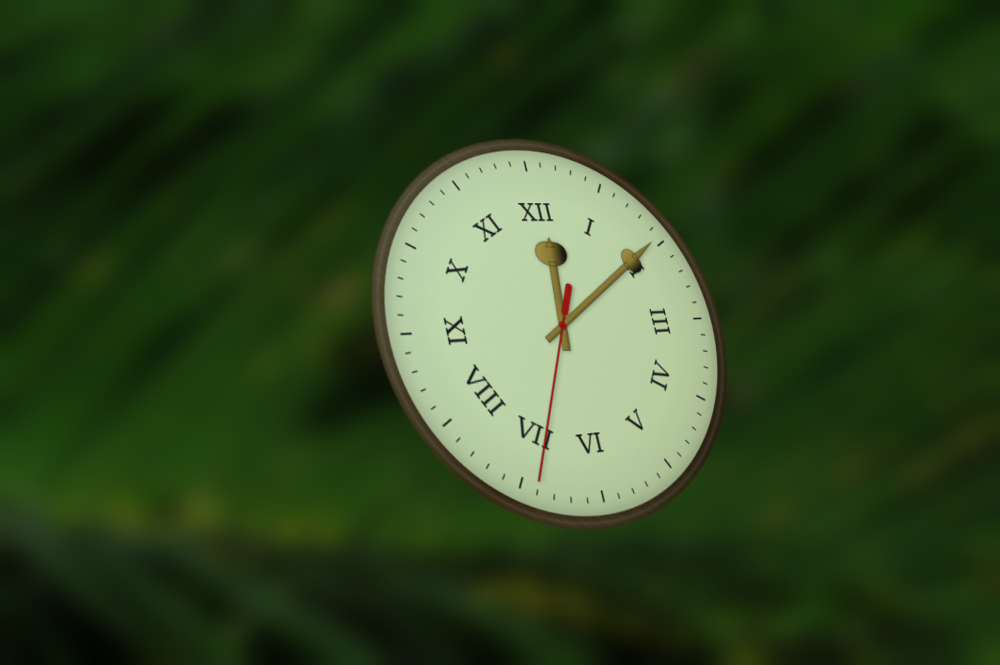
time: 12:09:34
